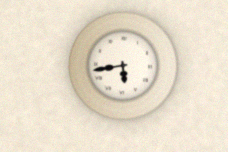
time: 5:43
